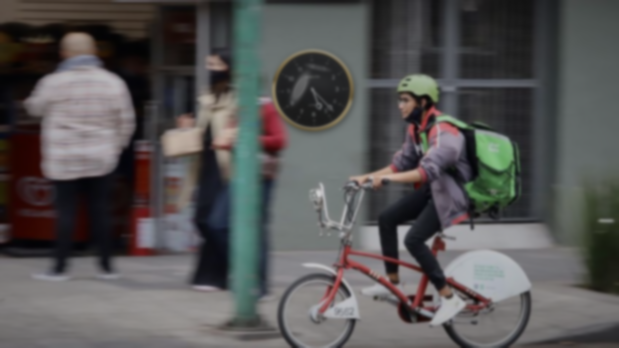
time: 5:23
